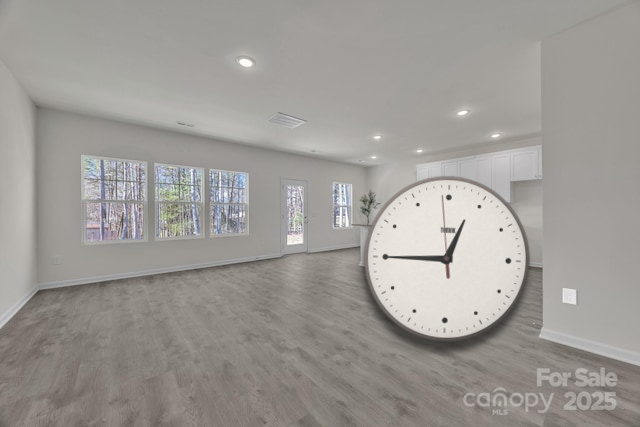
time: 12:44:59
